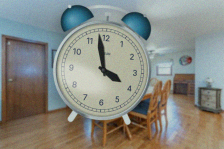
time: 3:58
